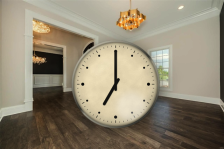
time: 7:00
